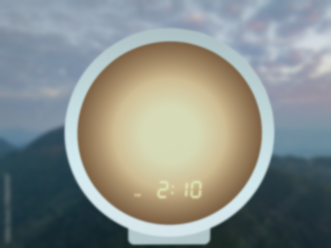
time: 2:10
